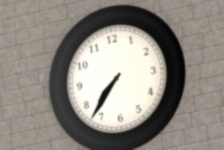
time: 7:37
